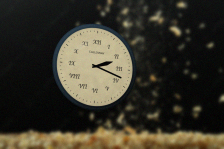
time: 2:18
